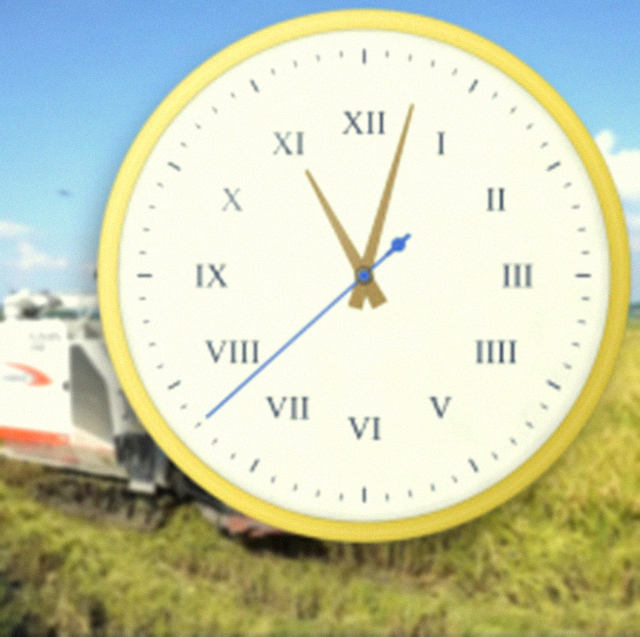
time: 11:02:38
